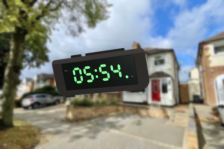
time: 5:54
